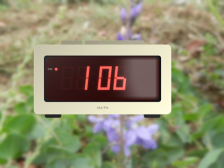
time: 1:06
